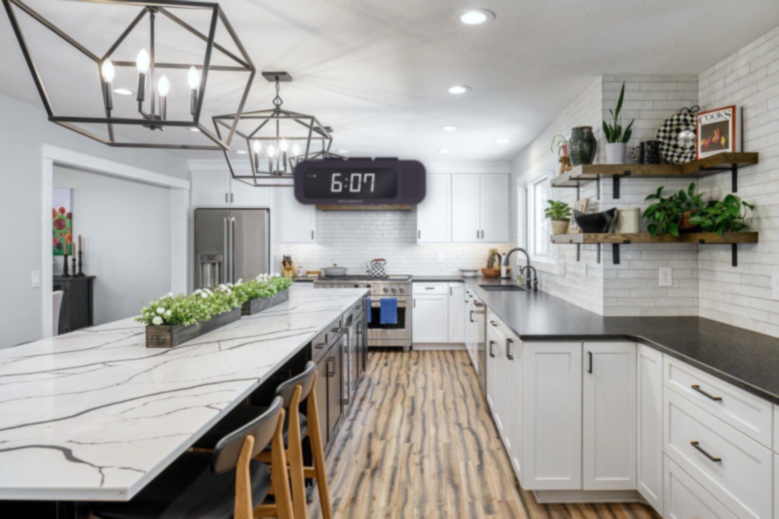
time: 6:07
